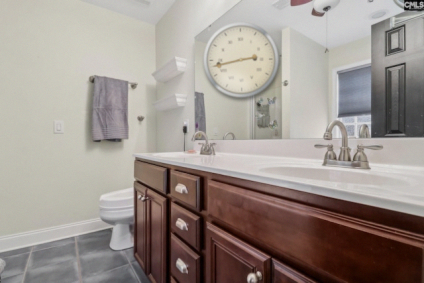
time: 2:43
